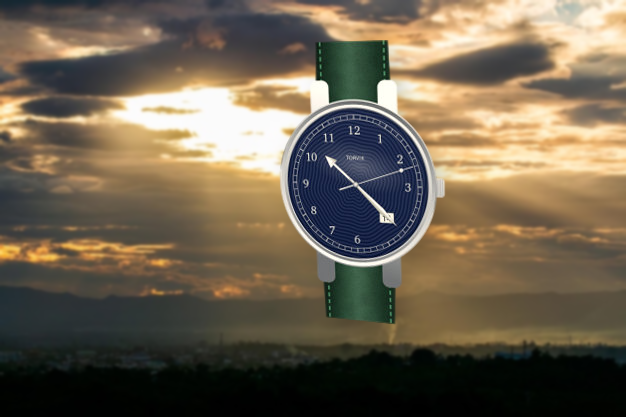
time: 10:22:12
